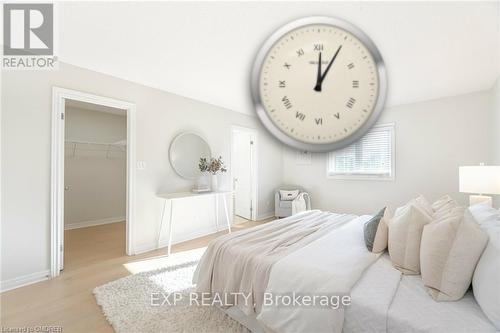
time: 12:05
